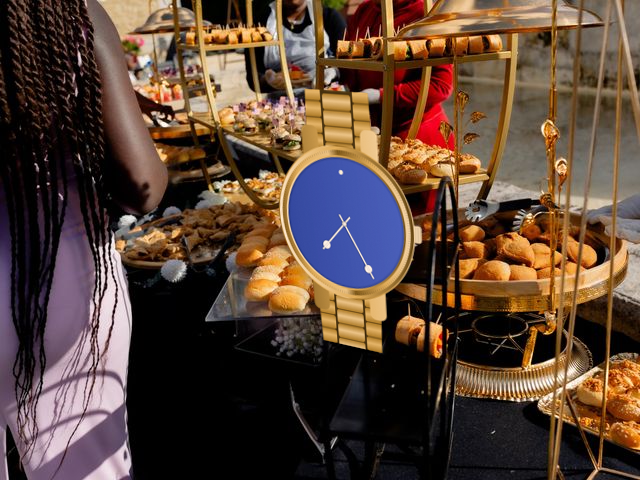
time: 7:25
